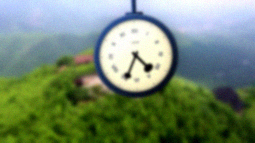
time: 4:34
